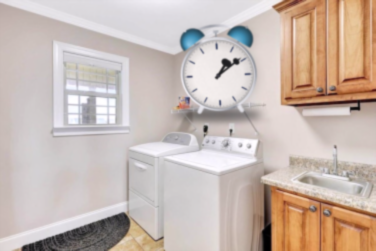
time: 1:09
